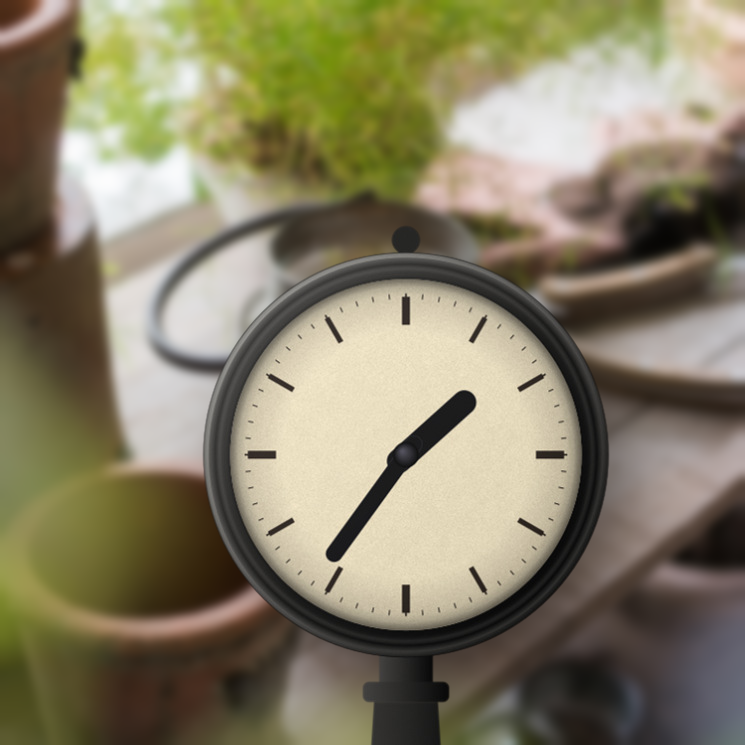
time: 1:36
